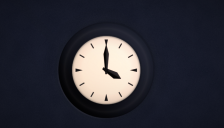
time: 4:00
